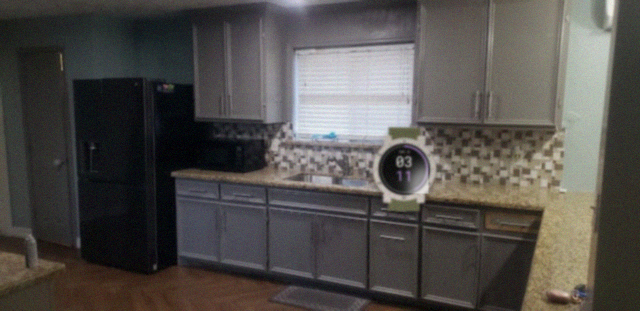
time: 3:11
